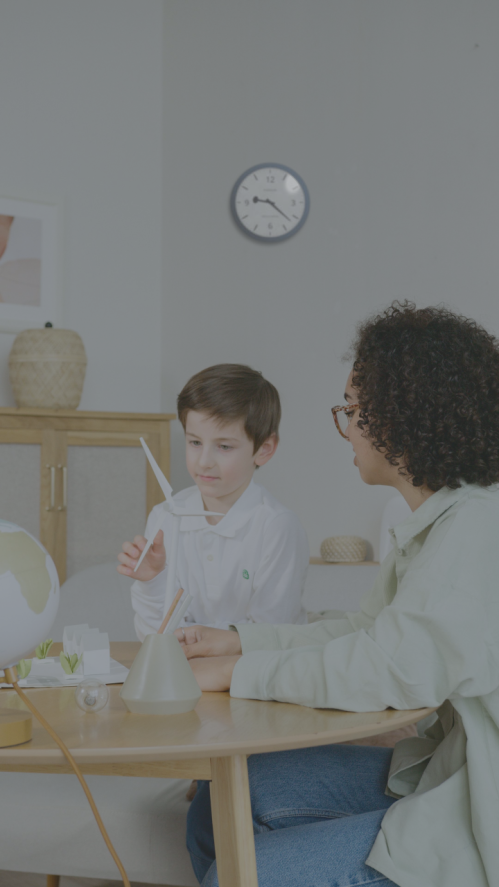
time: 9:22
